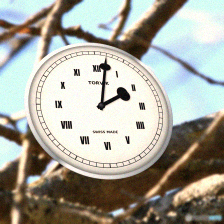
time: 2:02
